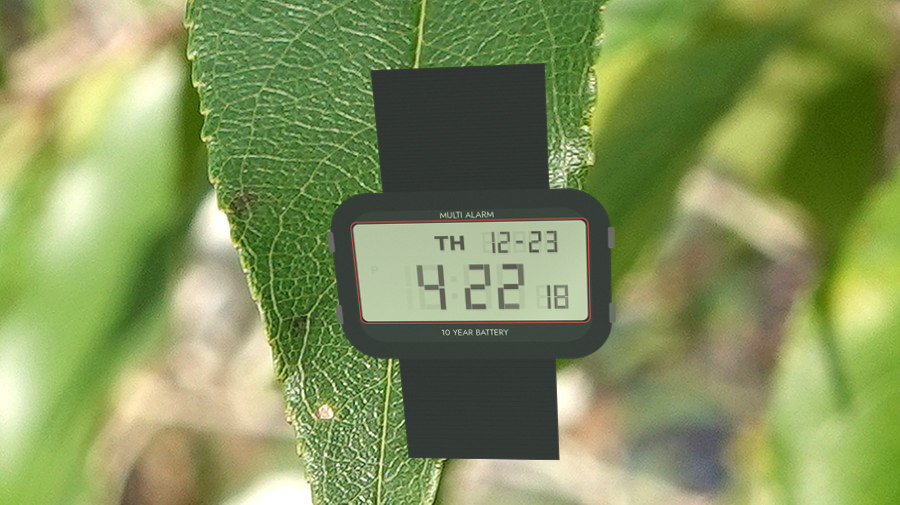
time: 4:22:18
